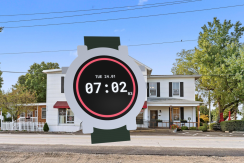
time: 7:02
